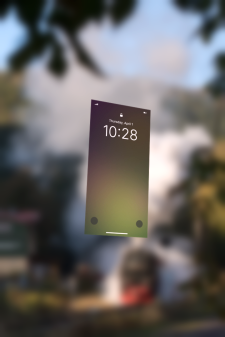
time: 10:28
